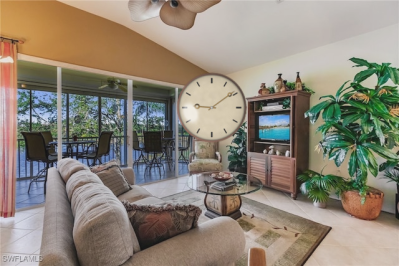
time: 9:09
